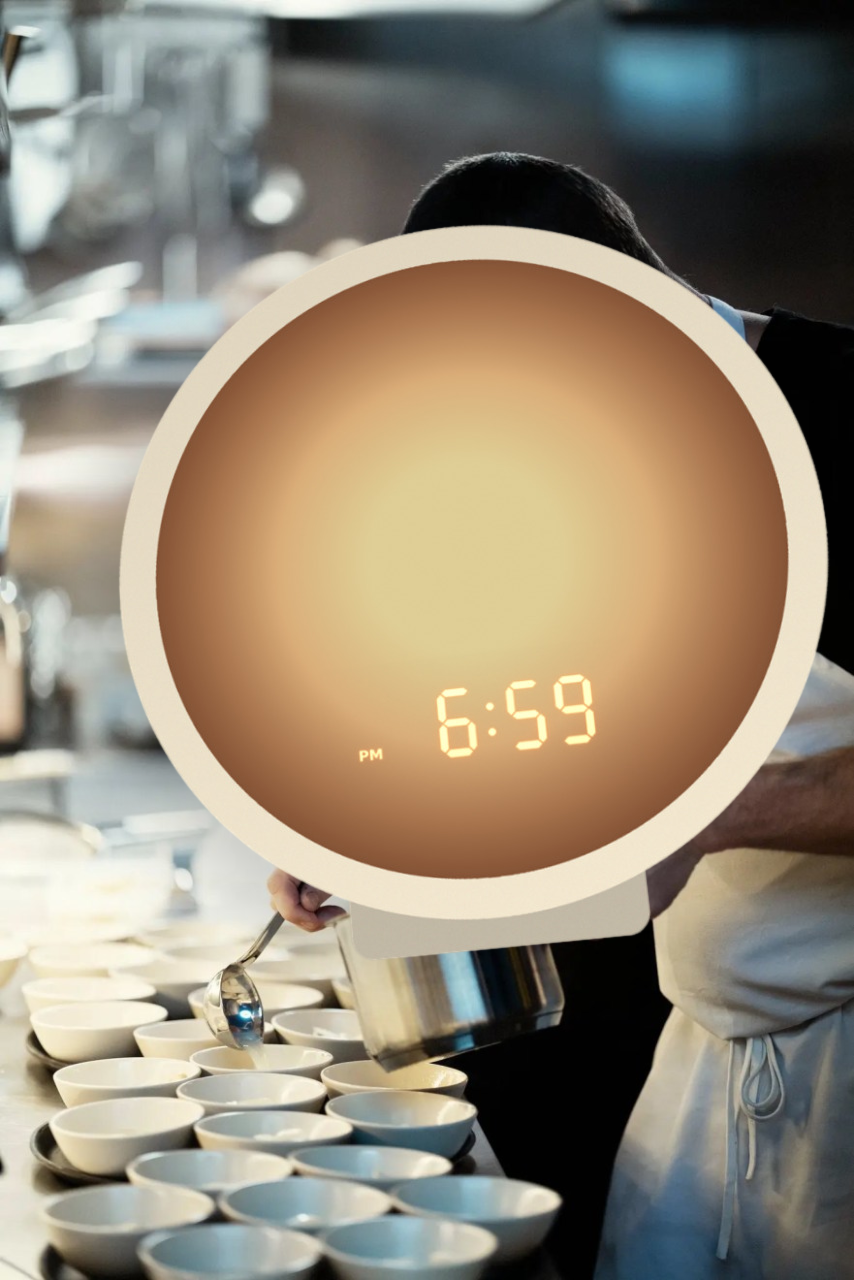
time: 6:59
